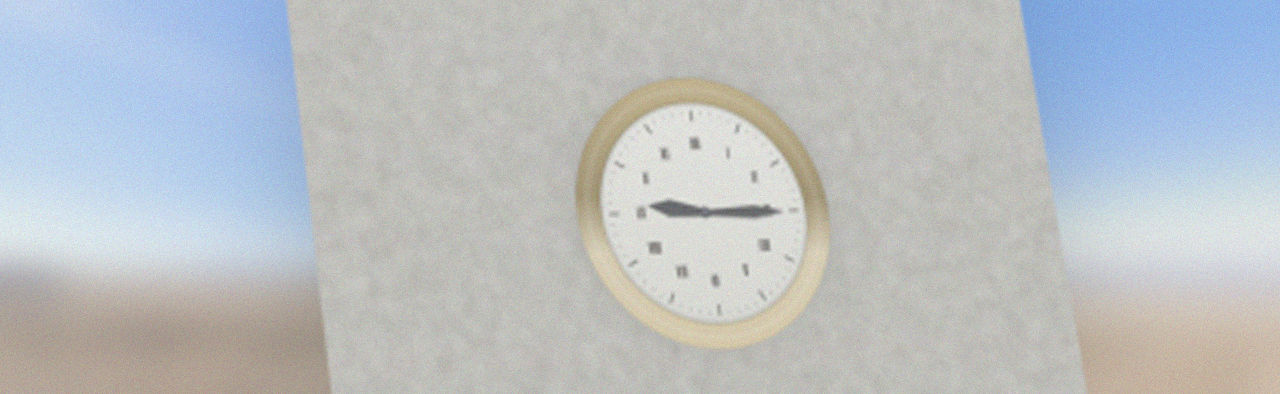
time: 9:15
